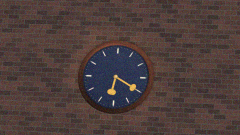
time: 6:20
